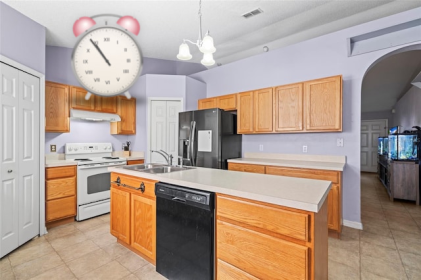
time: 10:54
